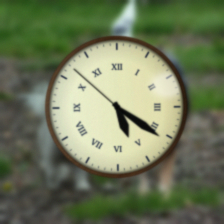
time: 5:20:52
